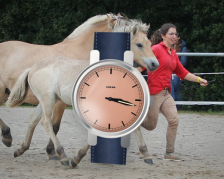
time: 3:17
